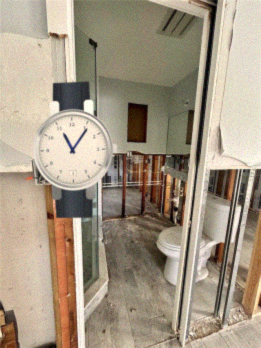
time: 11:06
